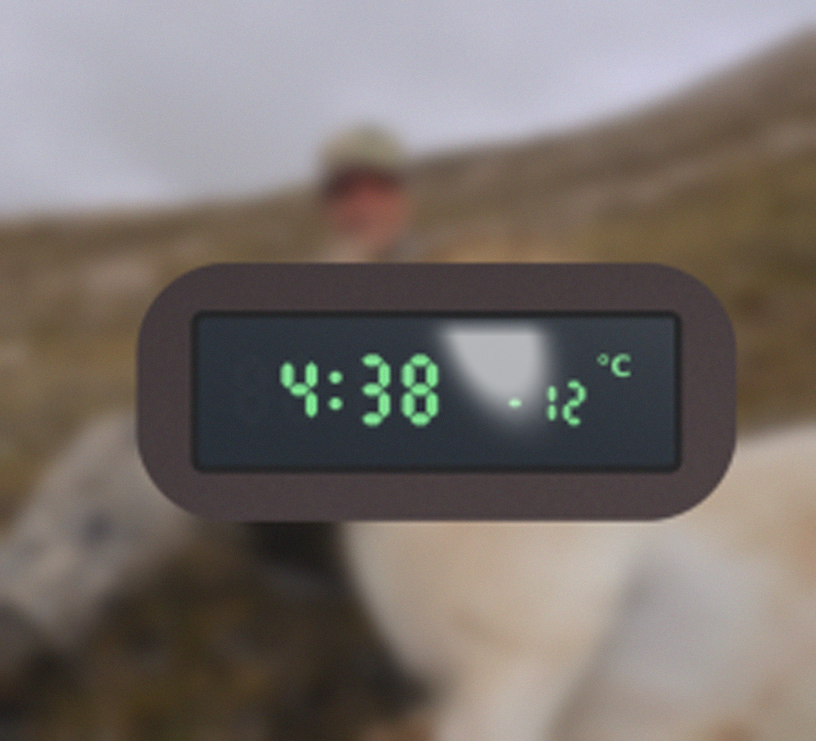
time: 4:38
